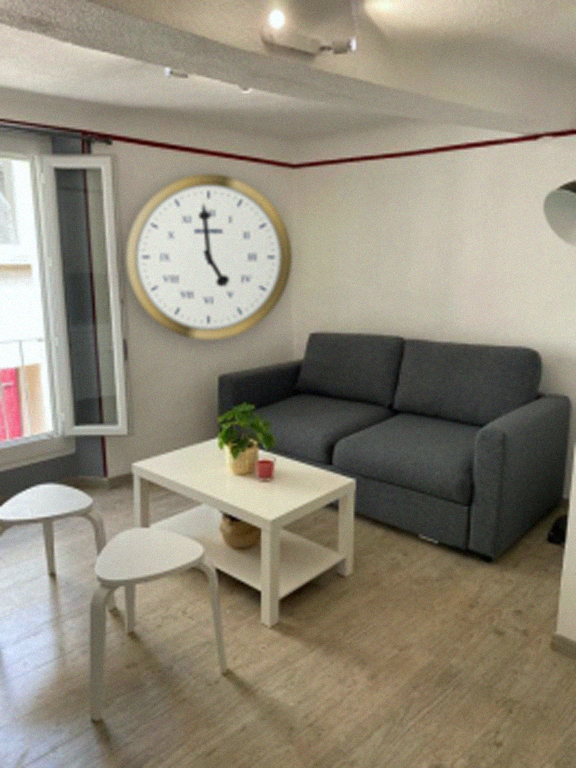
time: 4:59
